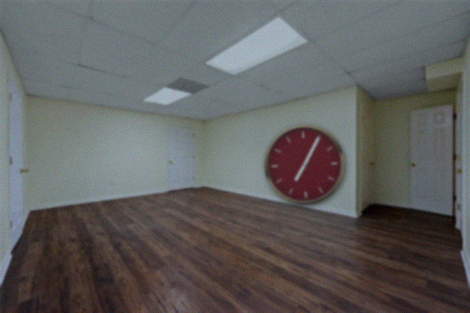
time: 7:05
